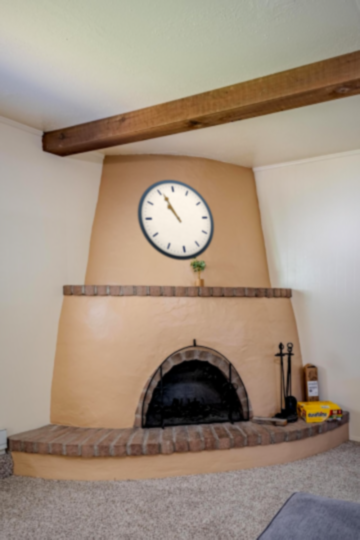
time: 10:56
